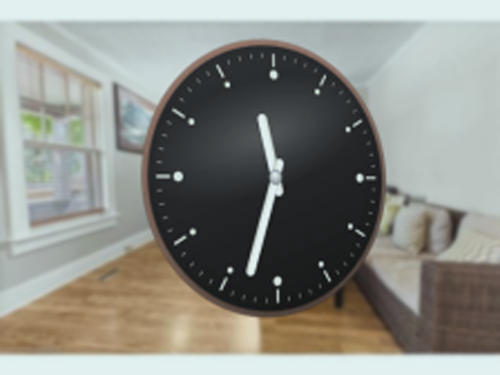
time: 11:33
